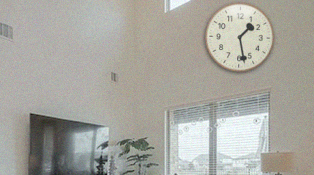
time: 1:28
